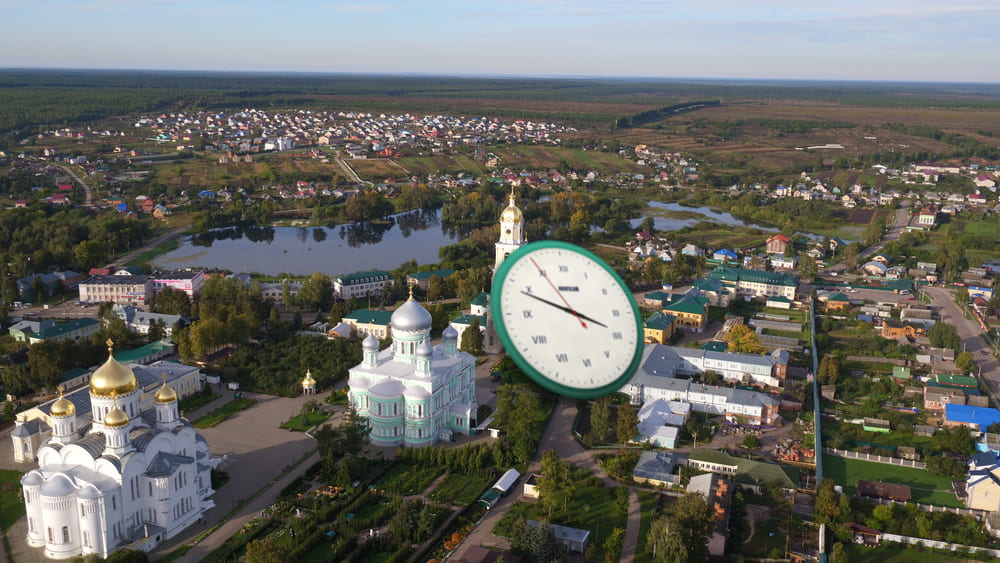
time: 3:48:55
